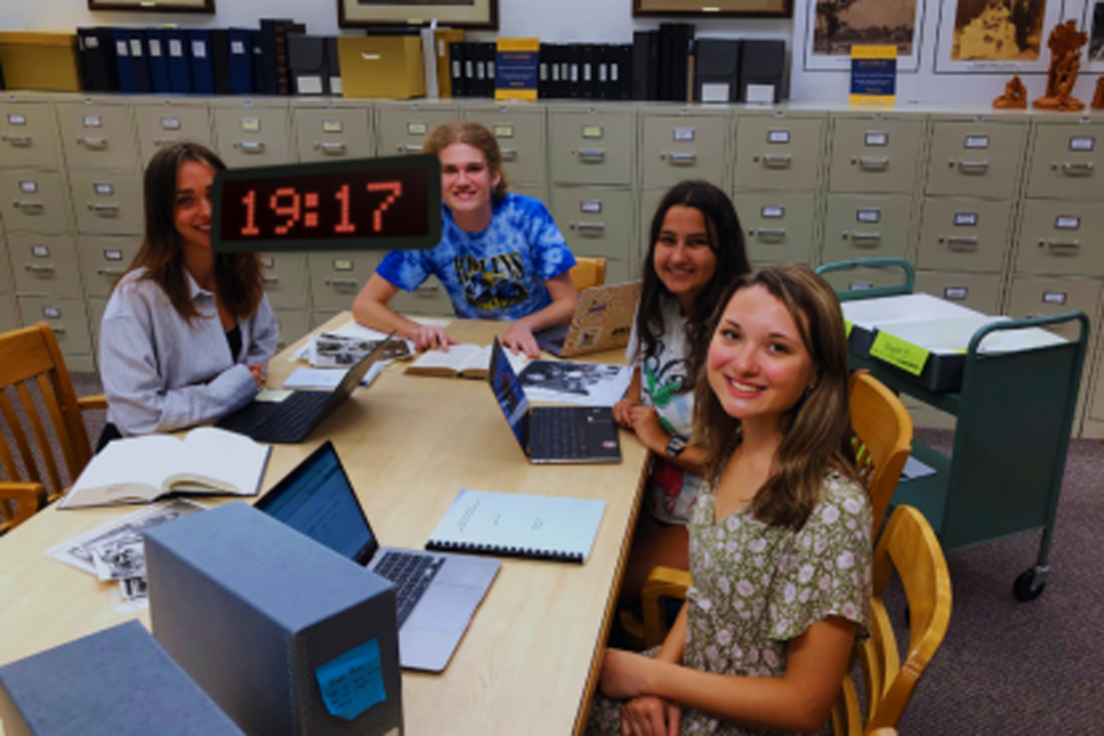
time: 19:17
